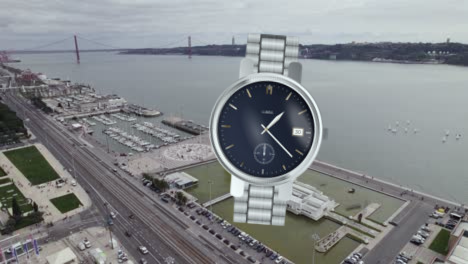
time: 1:22
